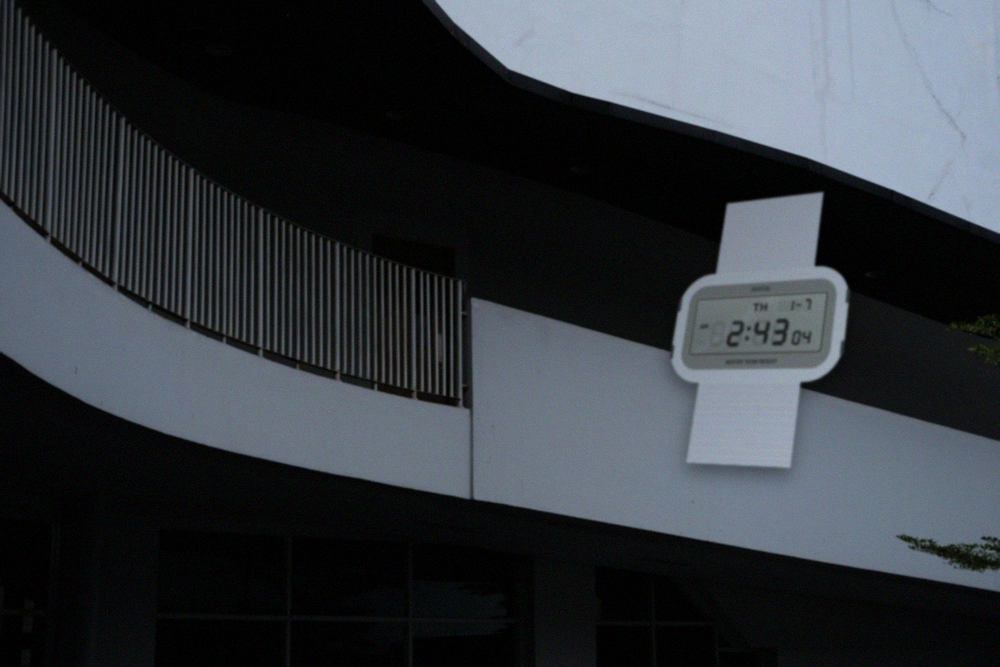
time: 2:43:04
